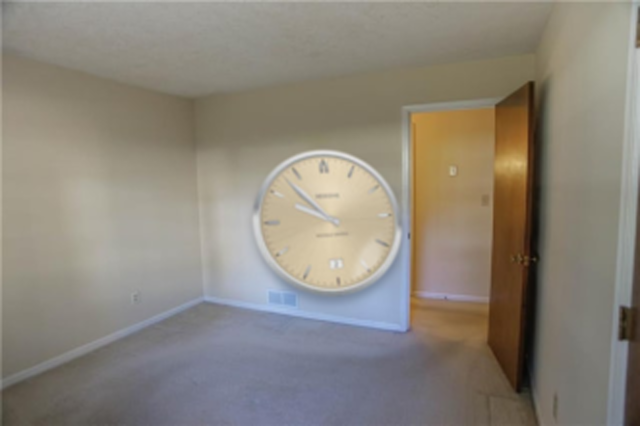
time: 9:53
